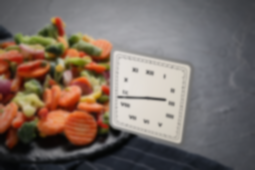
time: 2:43
